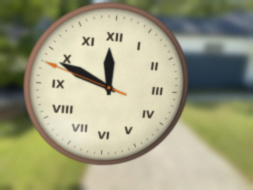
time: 11:48:48
